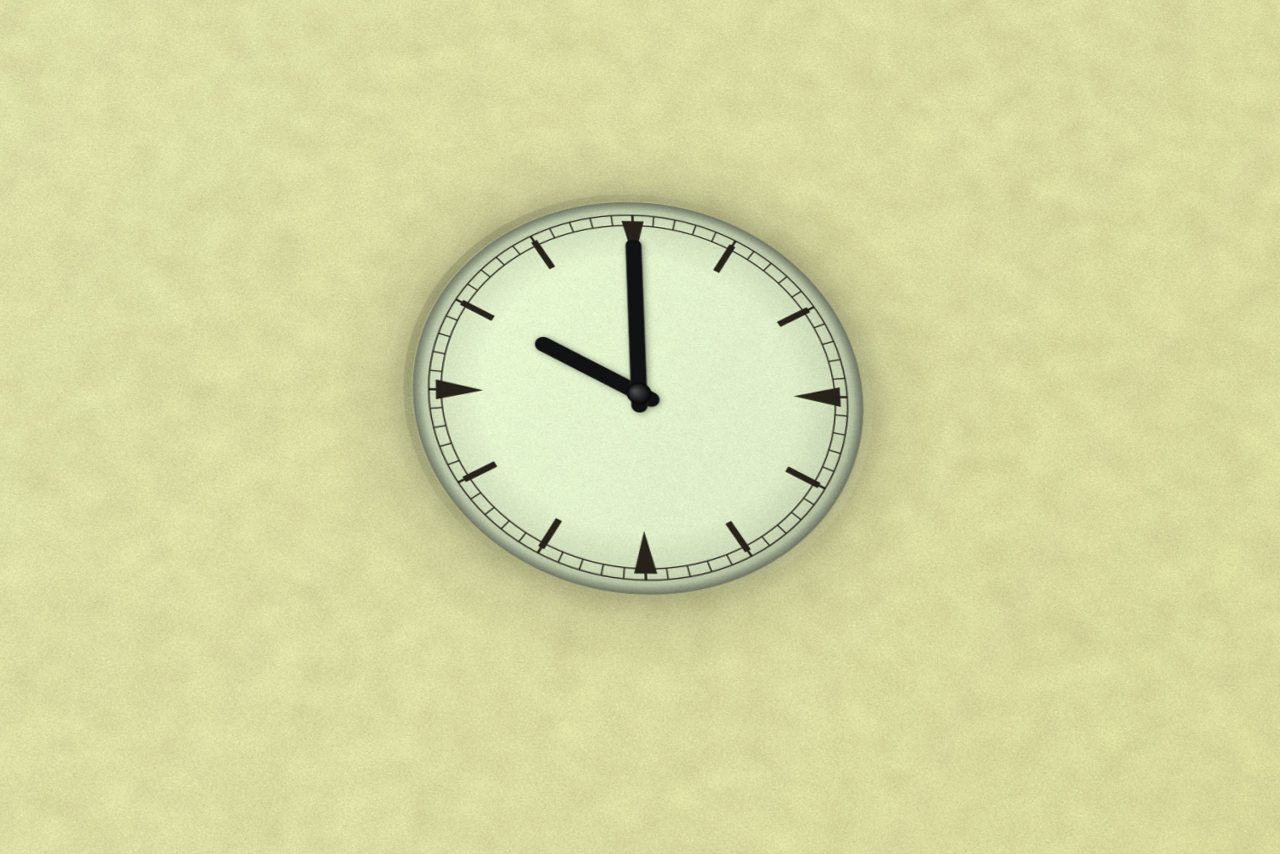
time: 10:00
